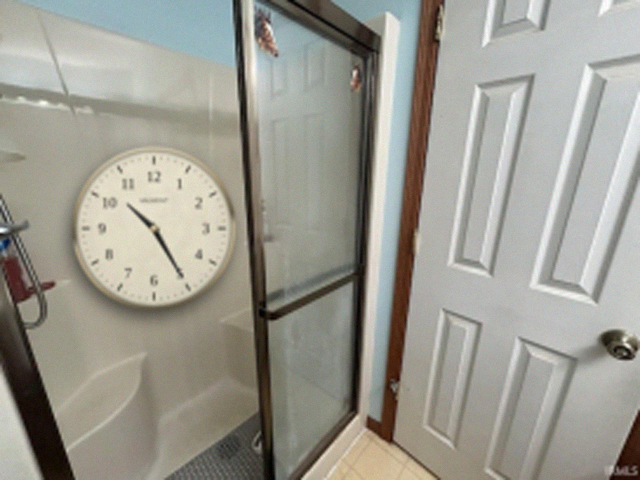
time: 10:25
